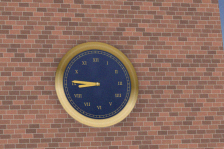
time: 8:46
